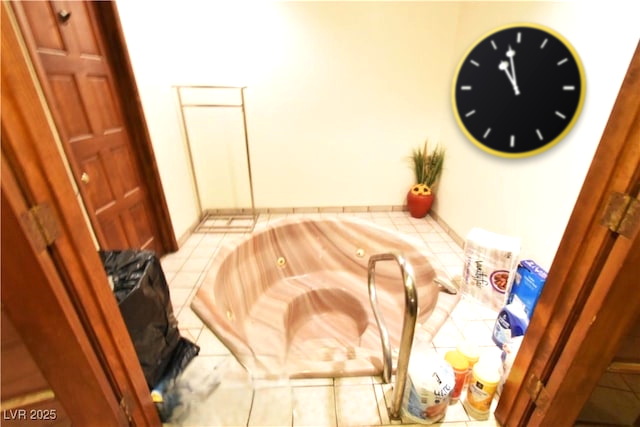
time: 10:58
